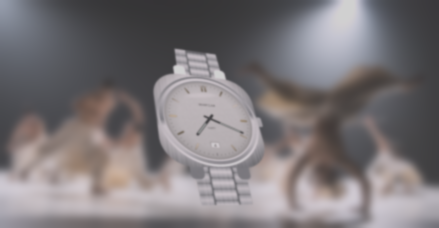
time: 7:19
